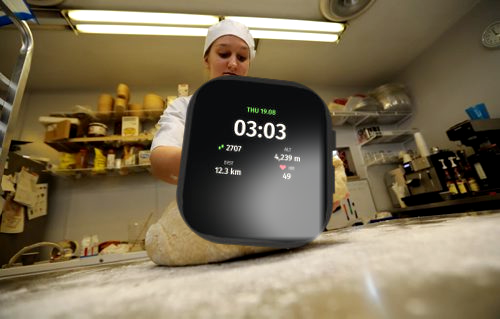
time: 3:03
